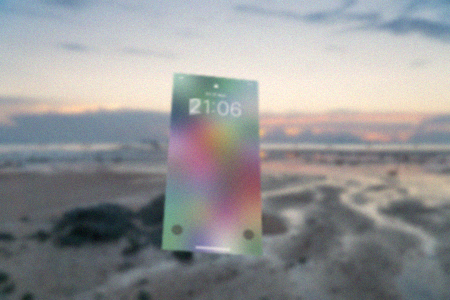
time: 21:06
